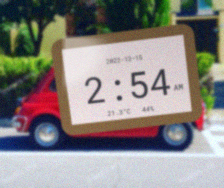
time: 2:54
